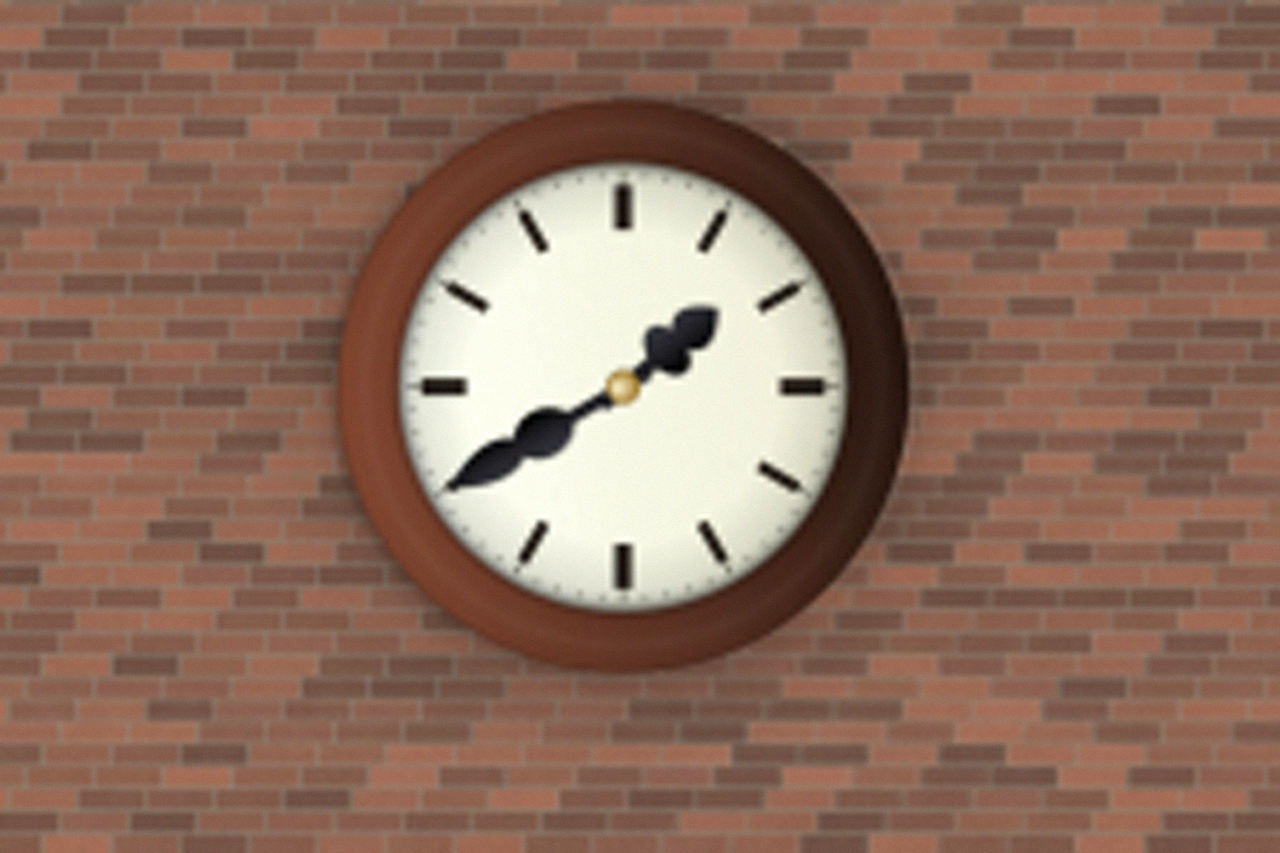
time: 1:40
